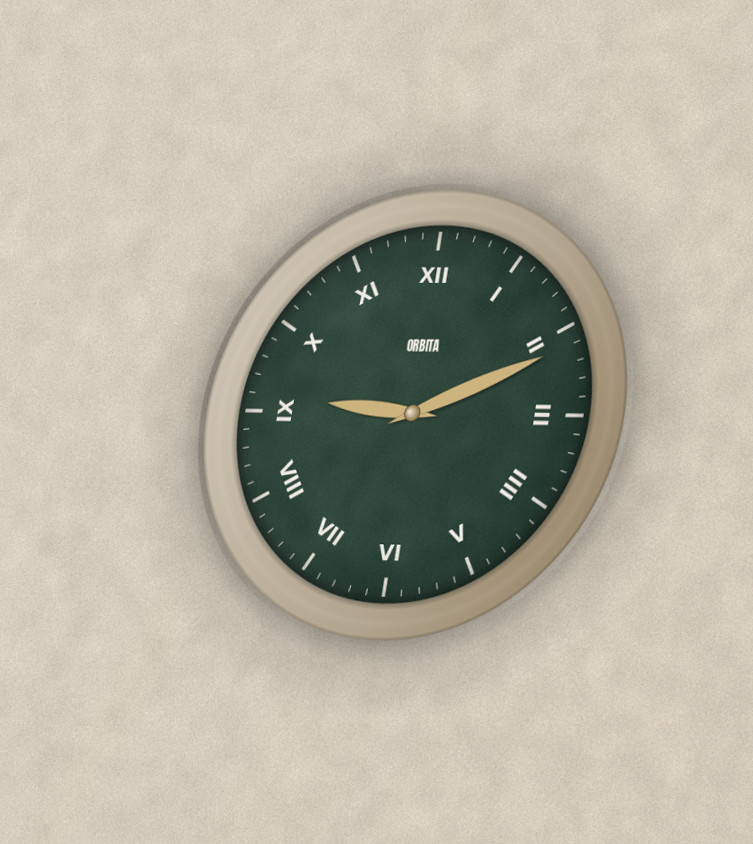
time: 9:11
